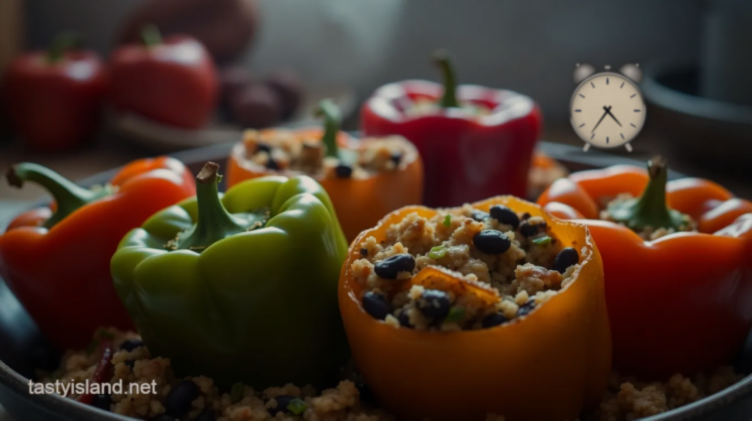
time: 4:36
